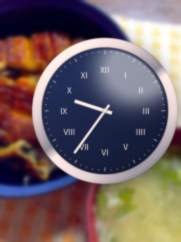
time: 9:36
